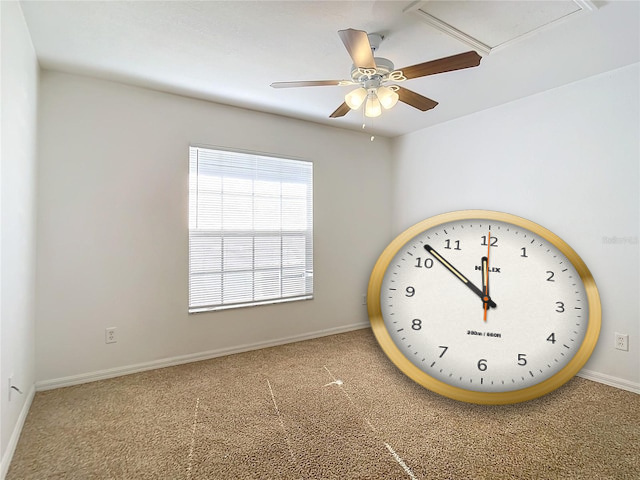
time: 11:52:00
